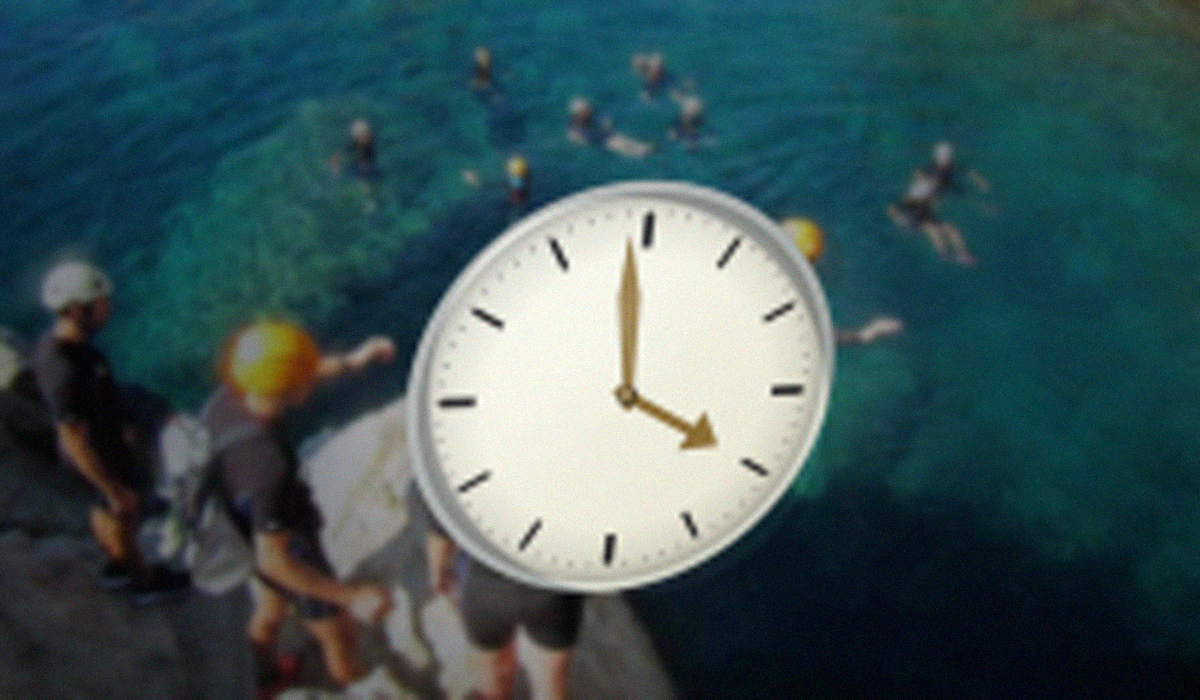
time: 3:59
